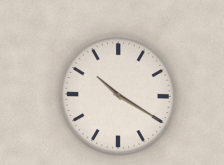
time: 10:20
